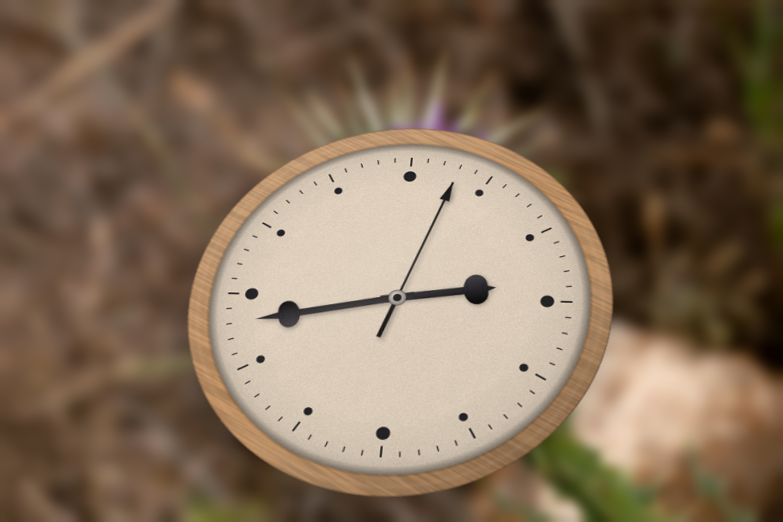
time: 2:43:03
